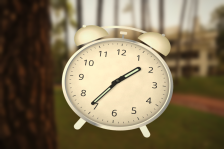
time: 1:36
